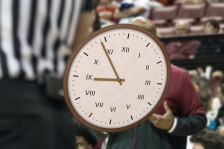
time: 8:54
